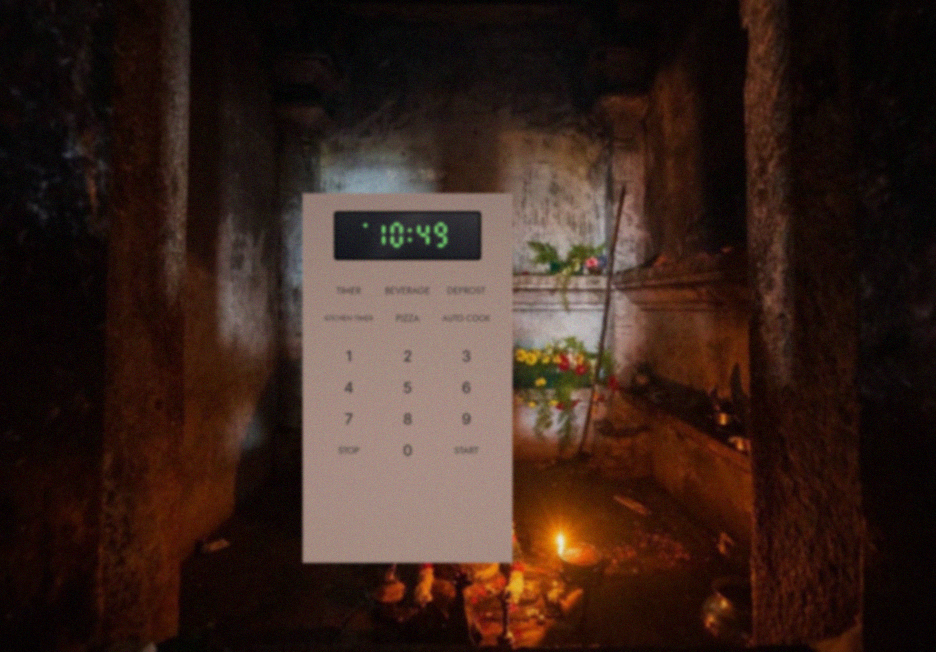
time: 10:49
